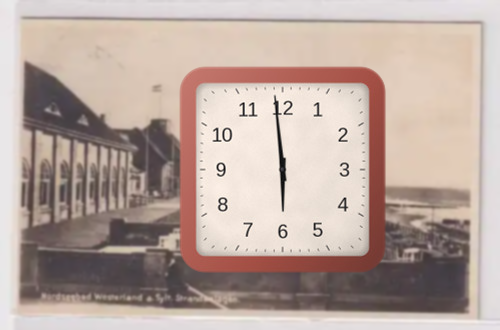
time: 5:59
